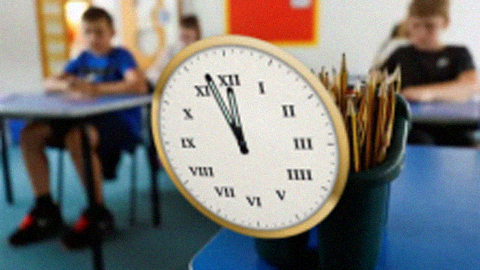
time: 11:57
